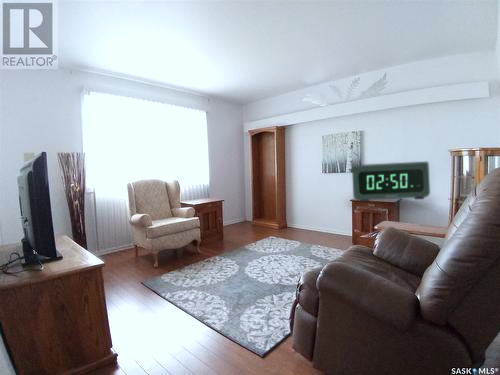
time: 2:50
